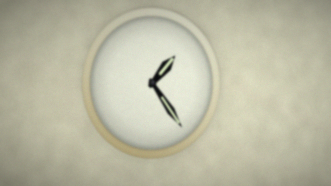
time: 1:24
